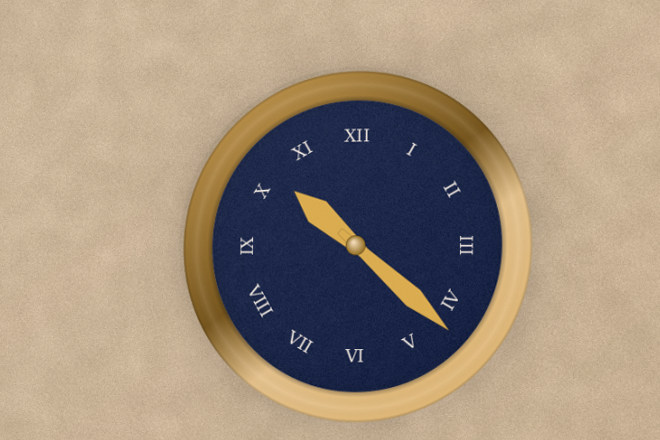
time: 10:22
